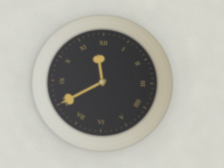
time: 11:40
